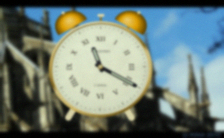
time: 11:20
